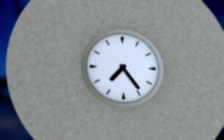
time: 7:24
